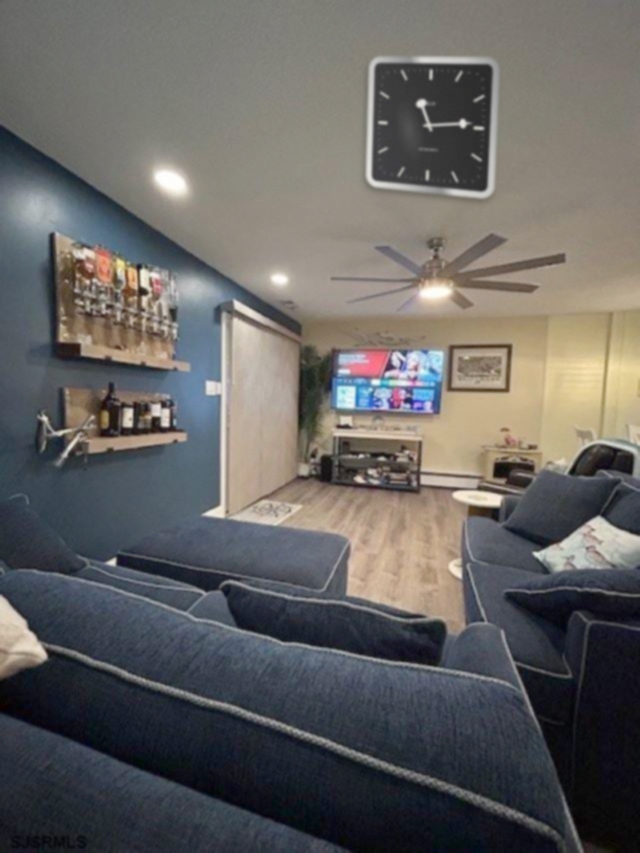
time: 11:14
